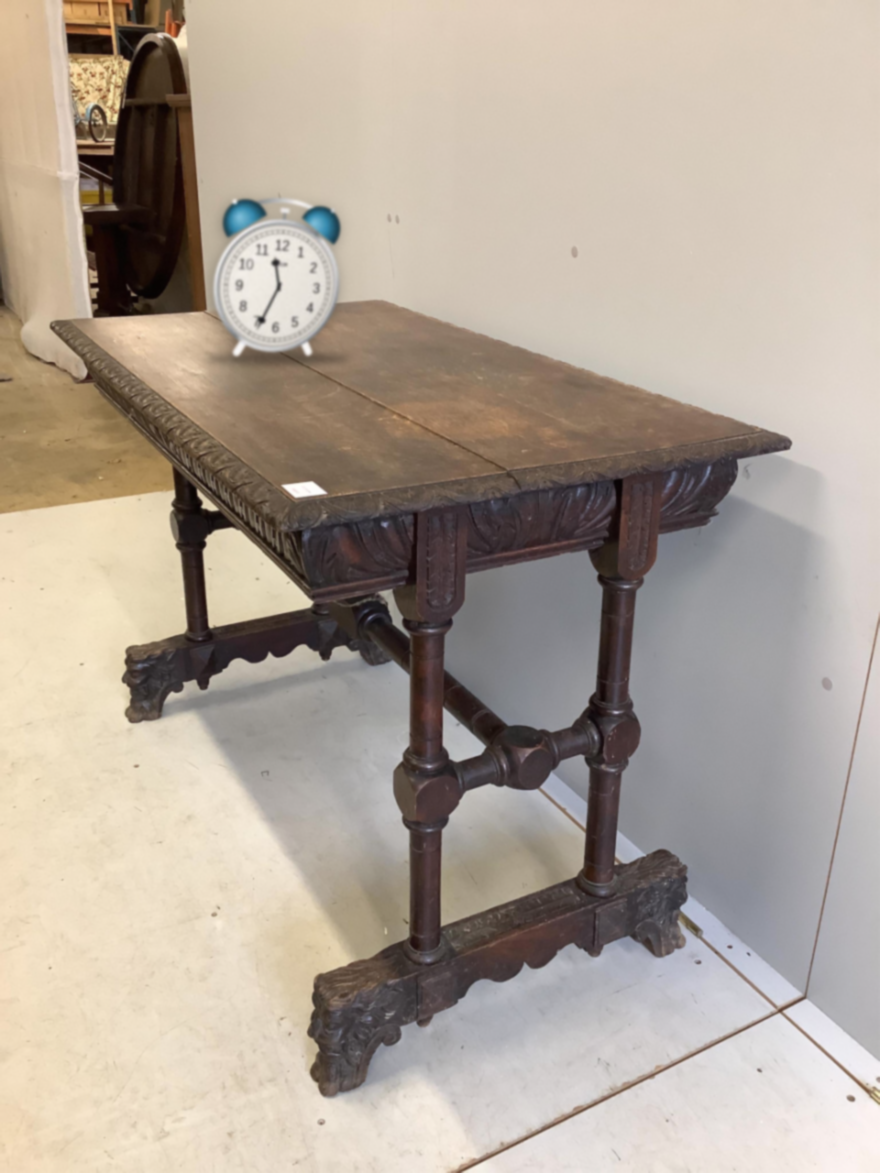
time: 11:34
